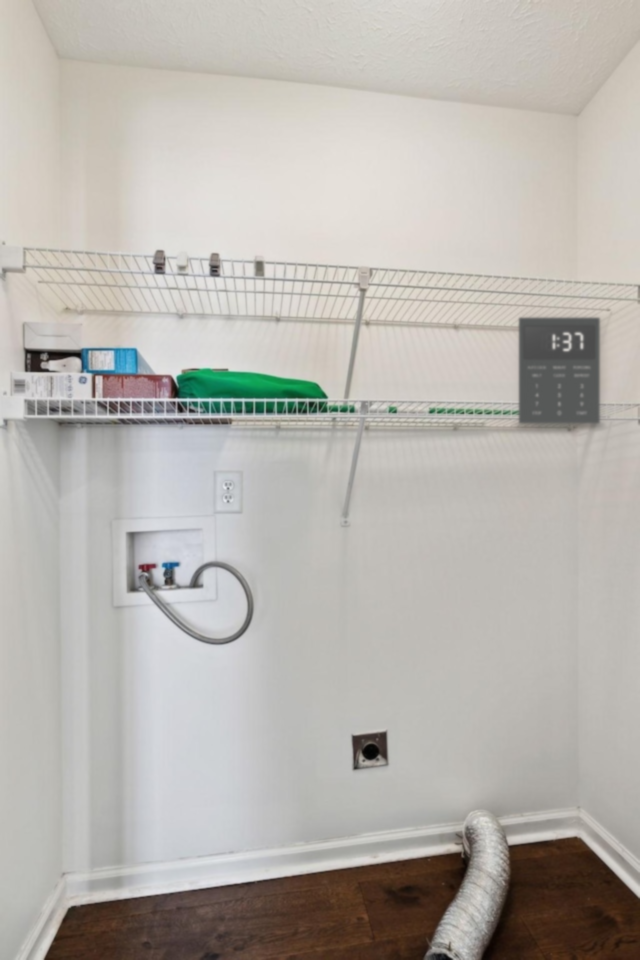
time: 1:37
